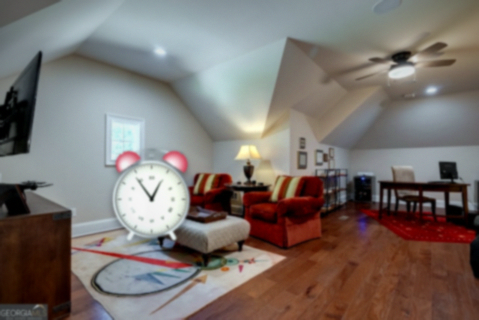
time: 12:54
